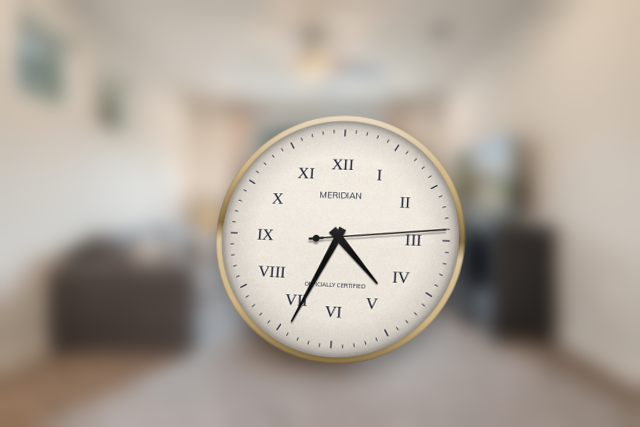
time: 4:34:14
